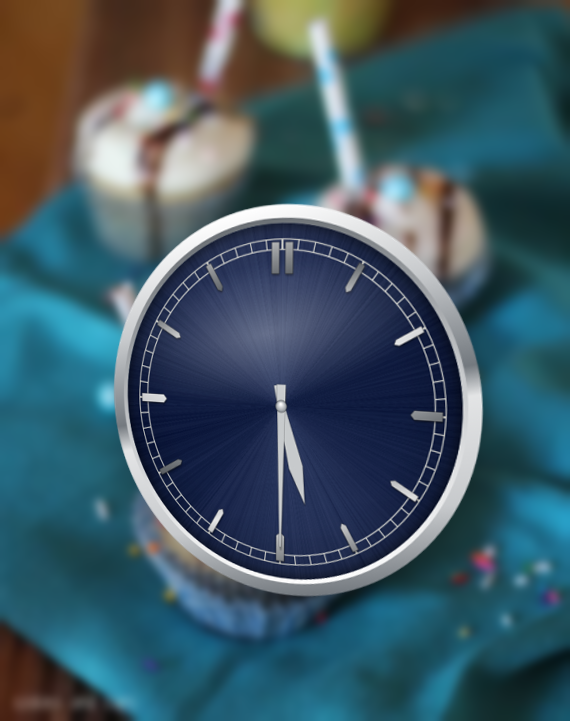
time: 5:30
